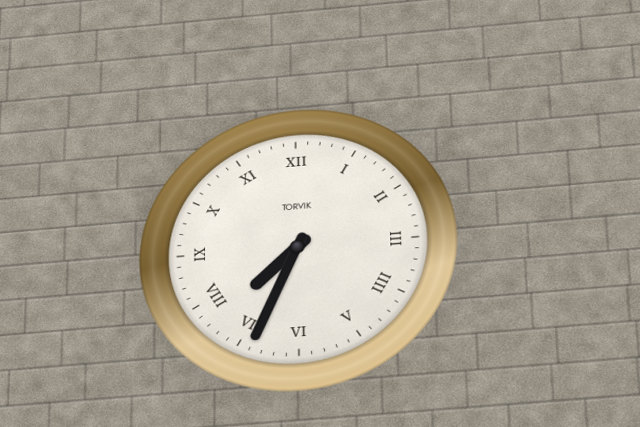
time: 7:34
